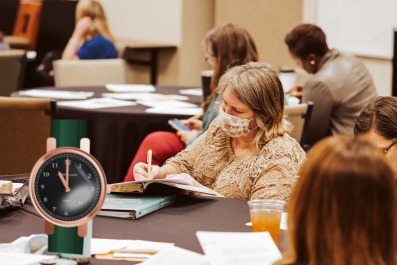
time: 11:00
